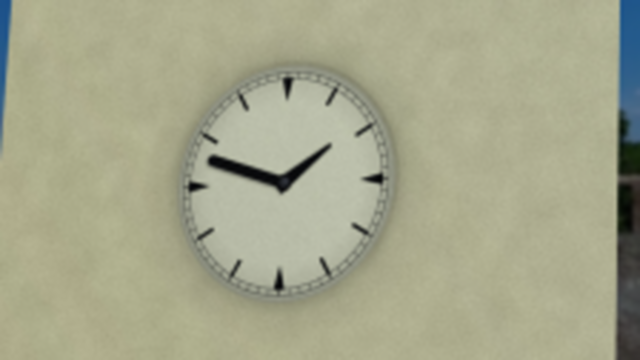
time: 1:48
